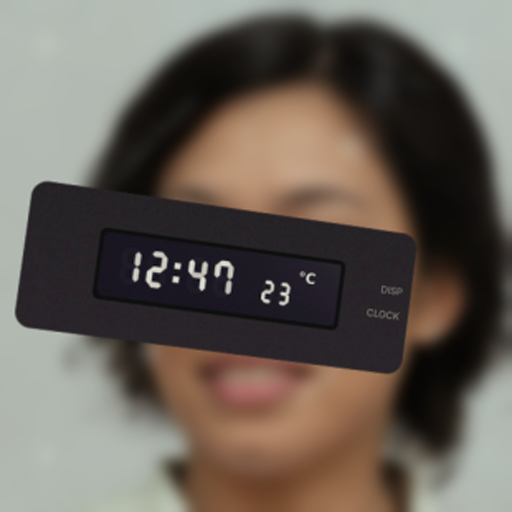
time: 12:47
